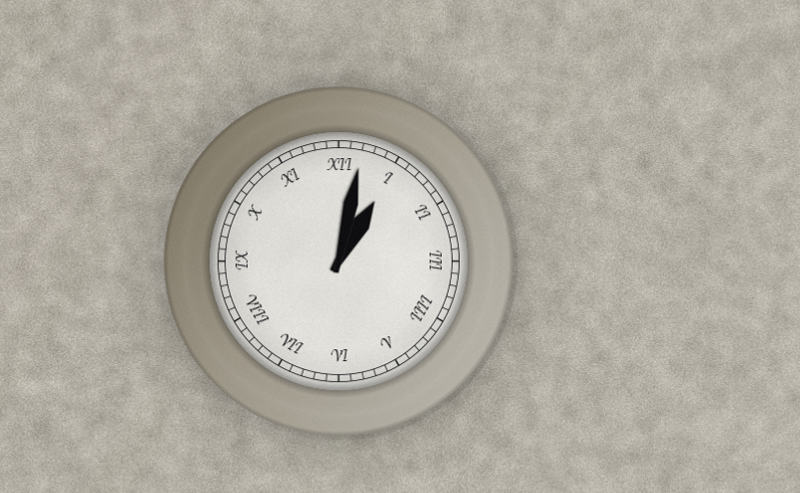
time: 1:02
